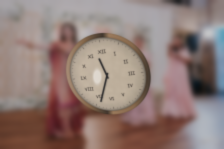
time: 11:34
